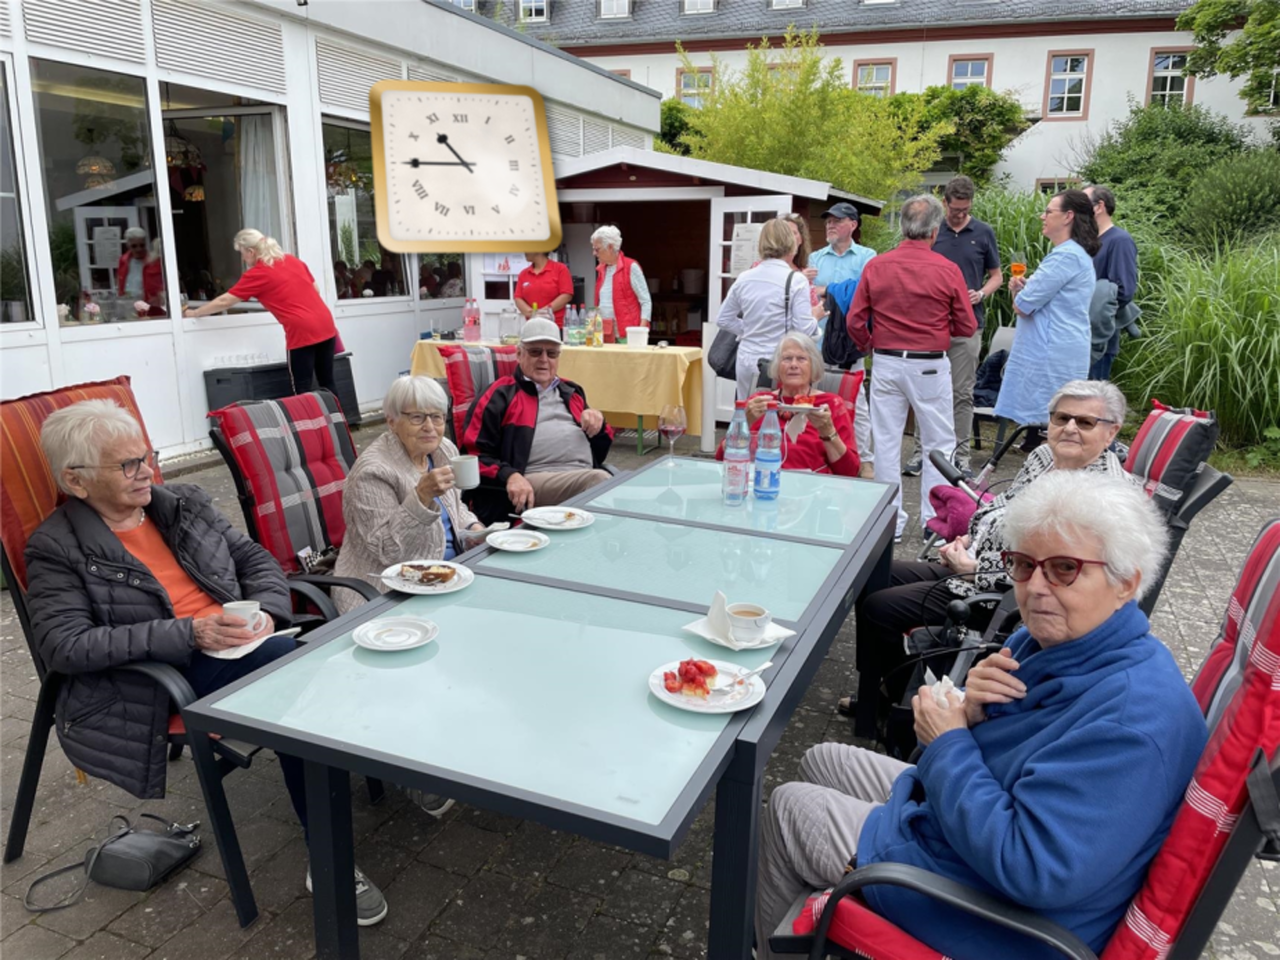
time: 10:45
